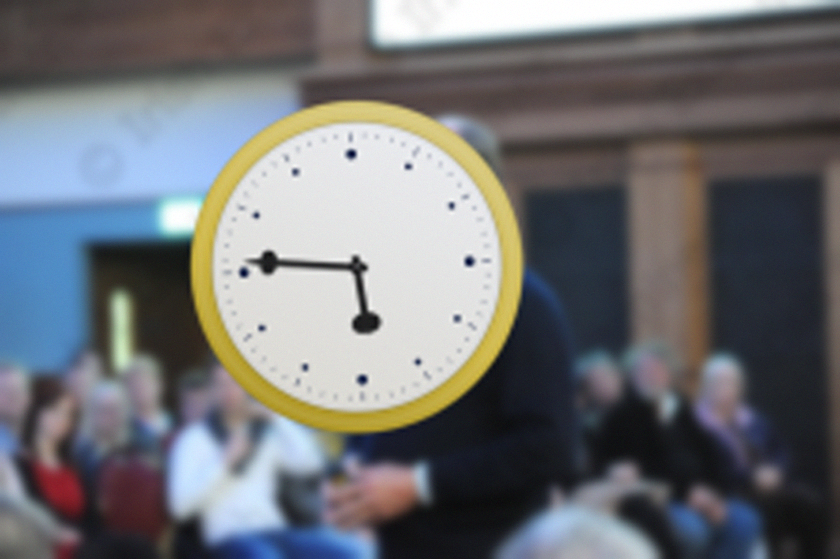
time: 5:46
